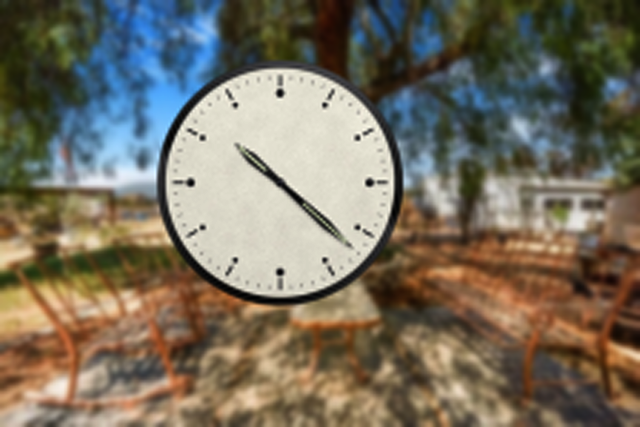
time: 10:22
